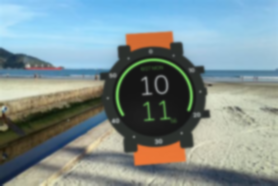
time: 10:11
